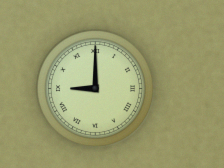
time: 9:00
